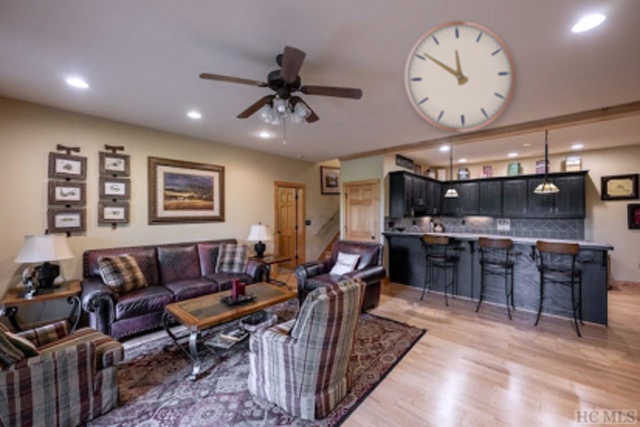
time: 11:51
